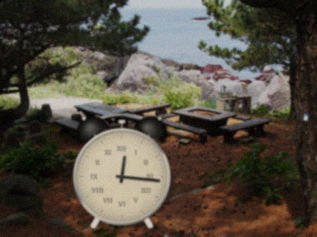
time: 12:16
